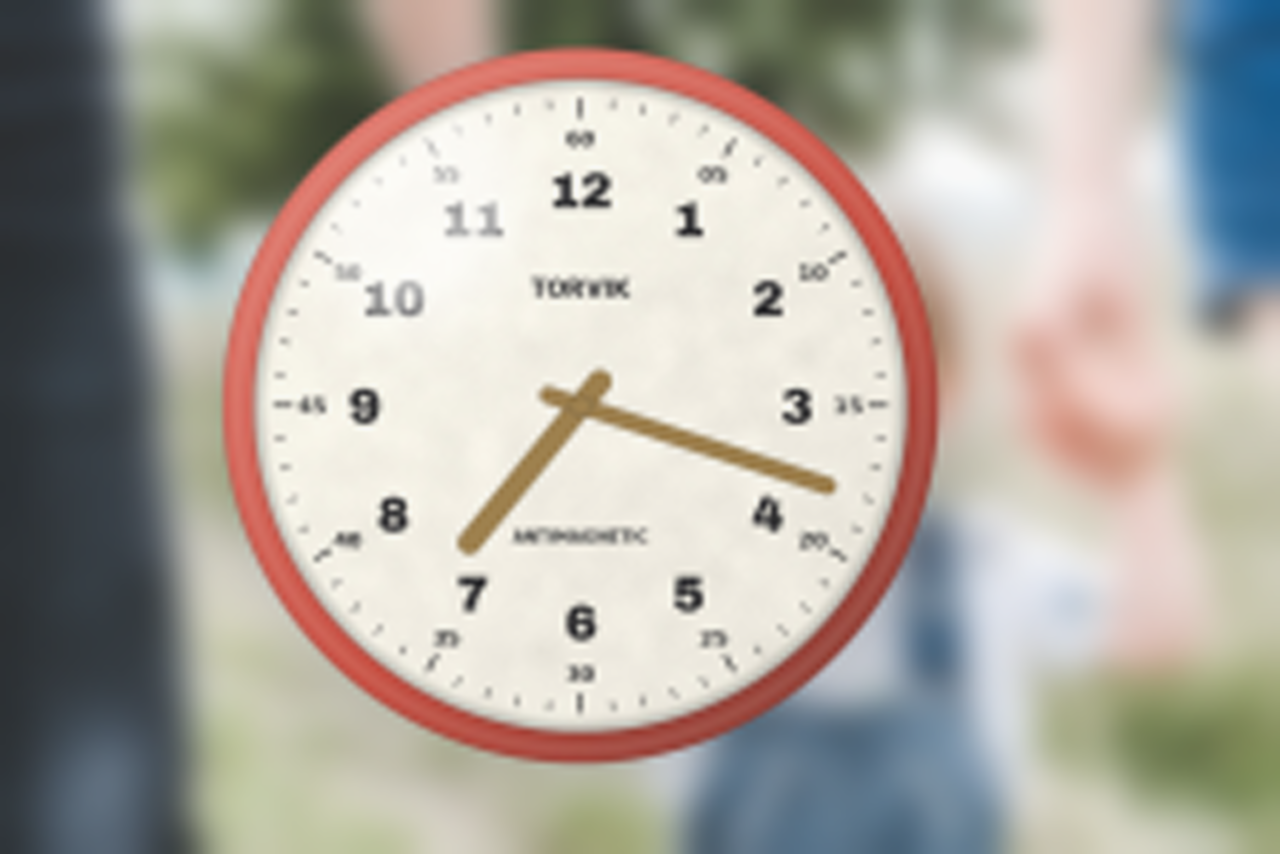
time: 7:18
